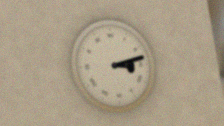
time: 3:13
